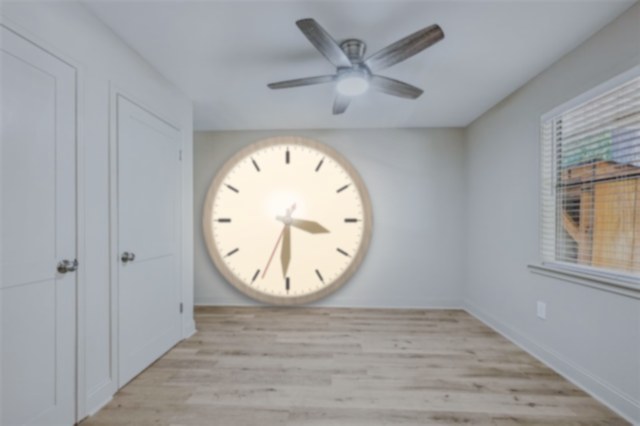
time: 3:30:34
